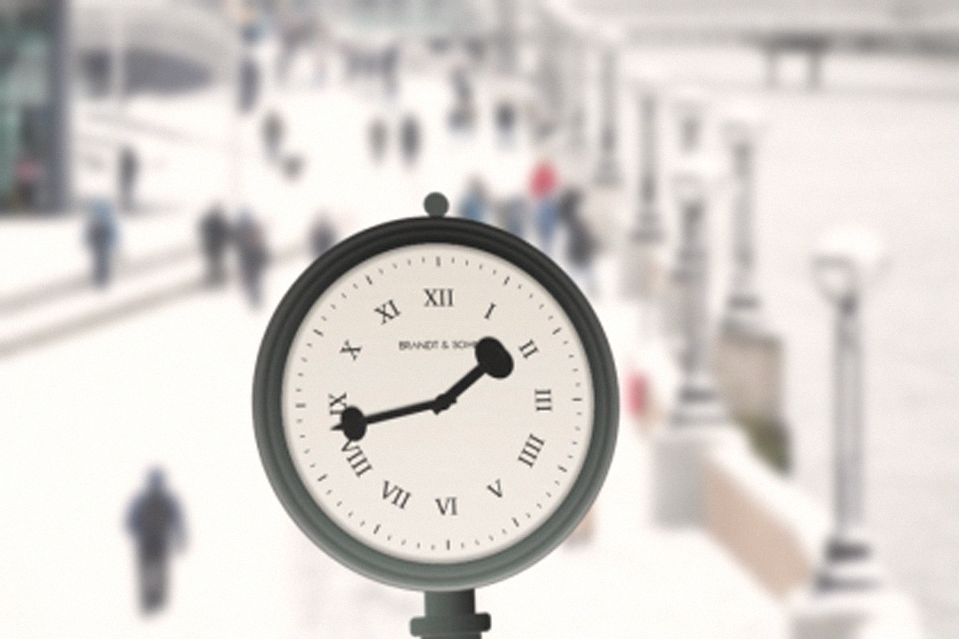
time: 1:43
